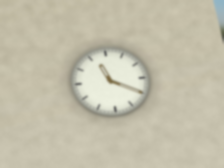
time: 11:20
